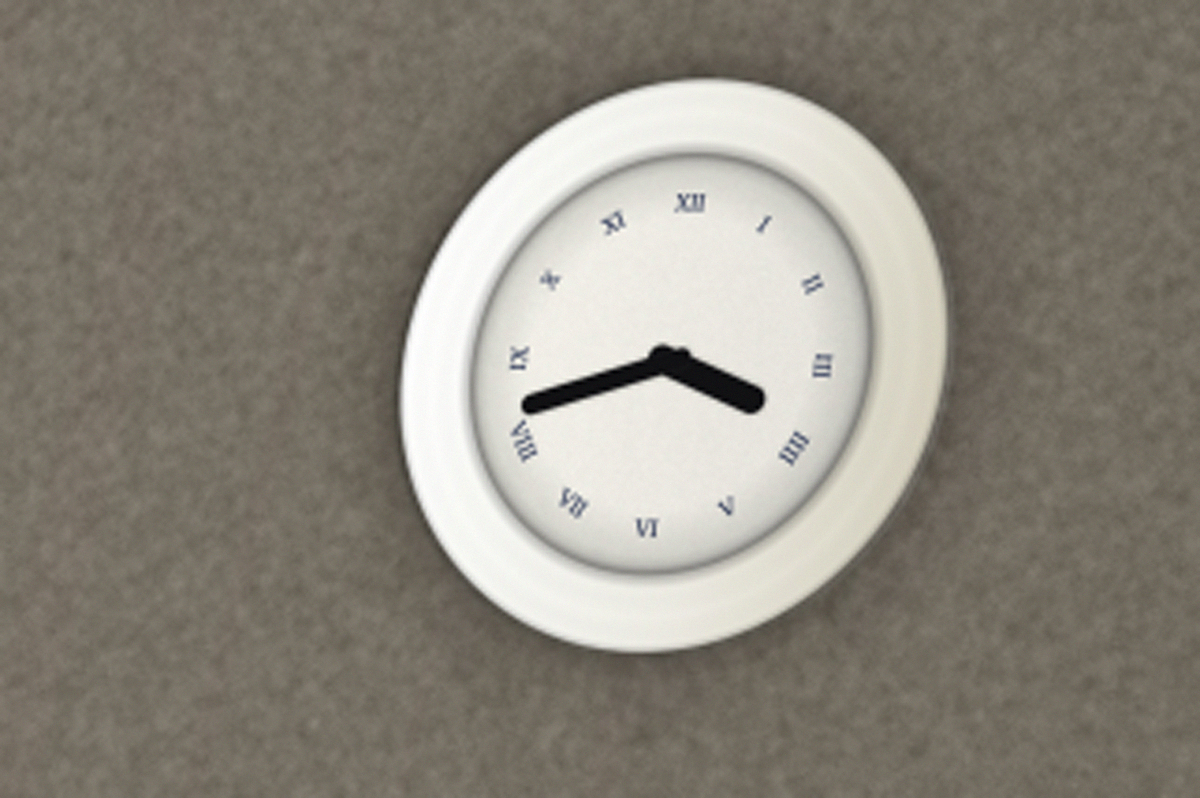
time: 3:42
